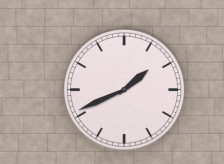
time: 1:41
